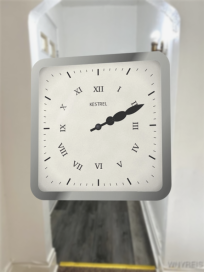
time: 2:11
